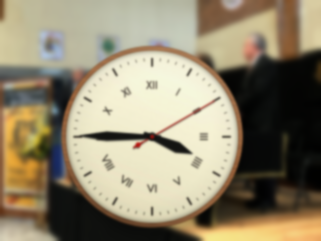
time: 3:45:10
